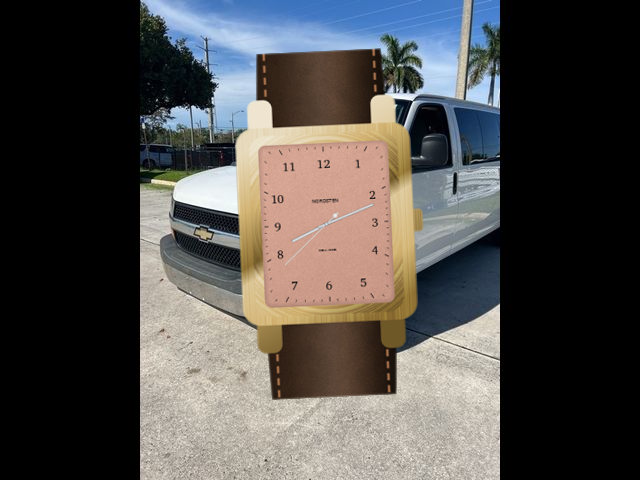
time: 8:11:38
